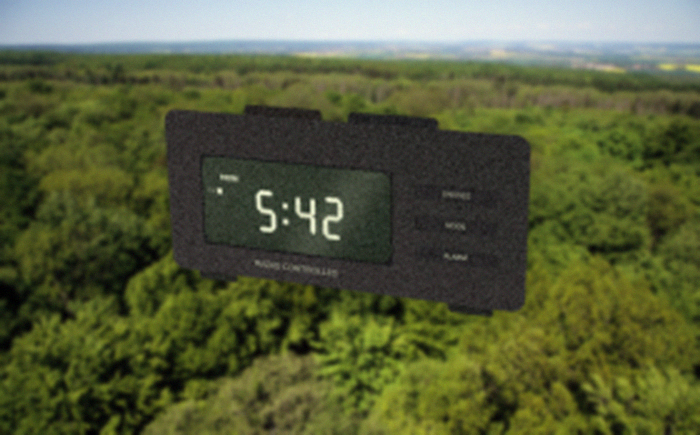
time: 5:42
